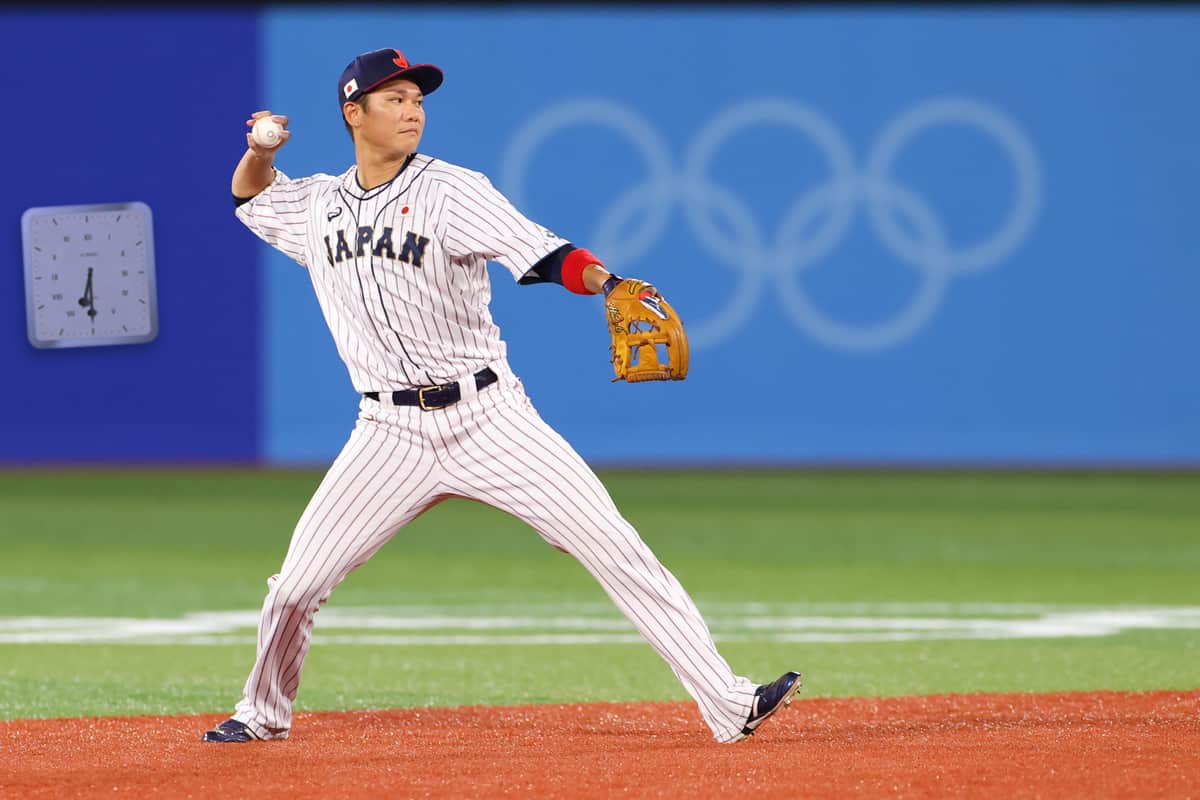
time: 6:30
